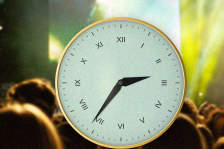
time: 2:36
